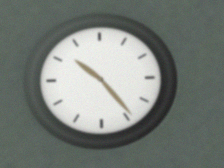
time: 10:24
